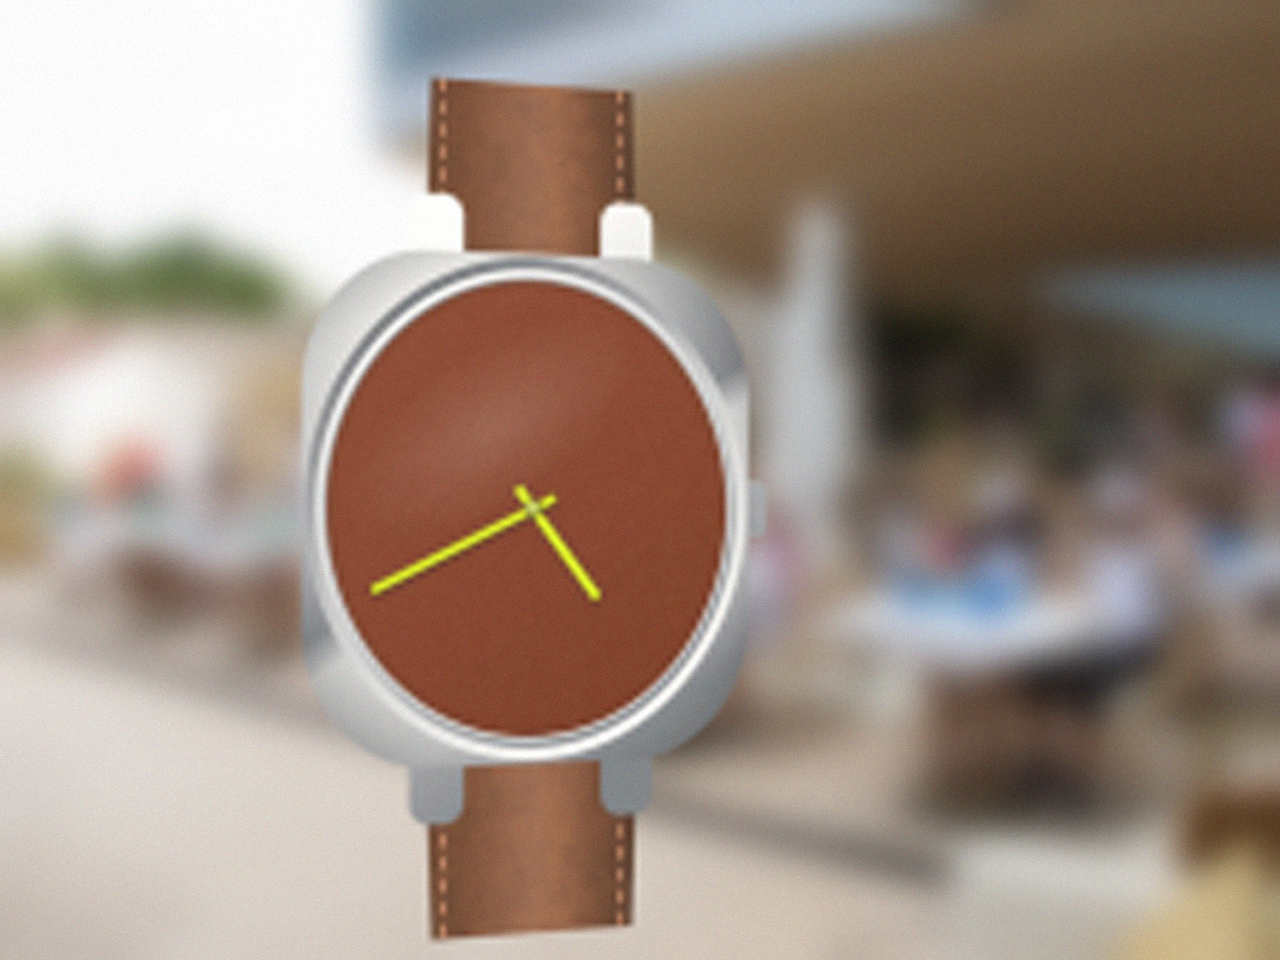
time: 4:41
